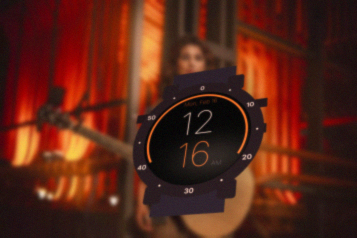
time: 12:16
